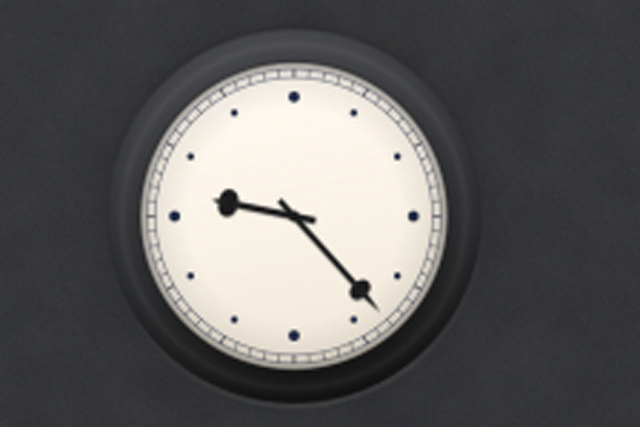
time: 9:23
